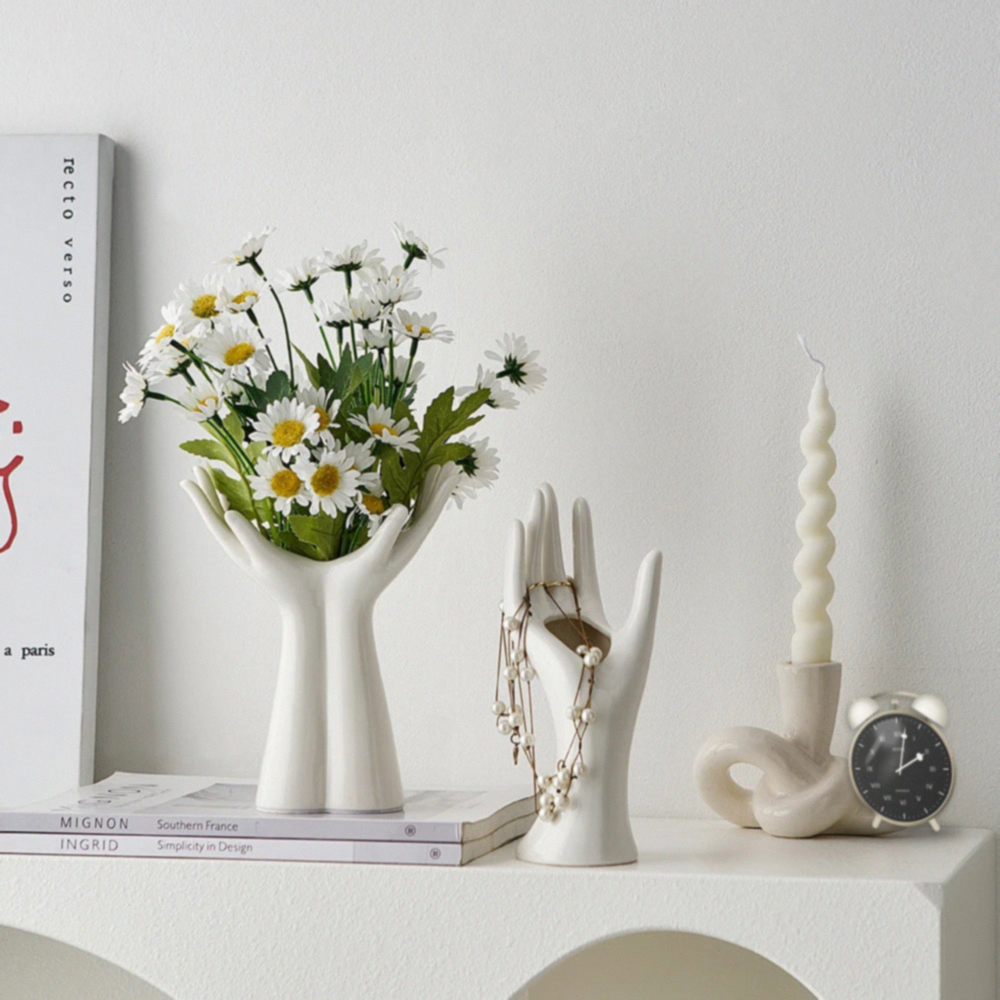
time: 2:02
